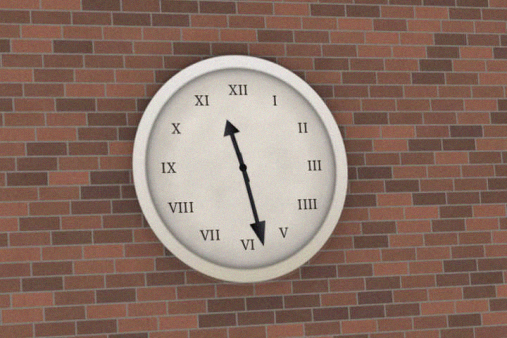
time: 11:28
